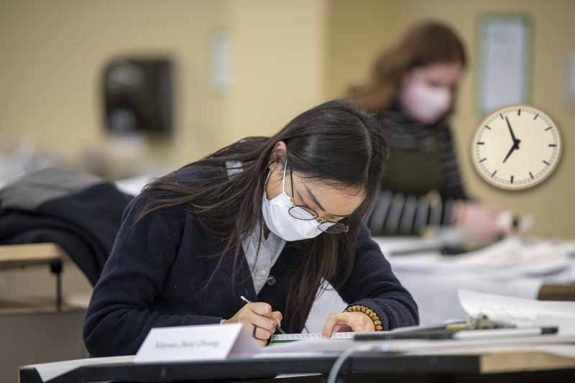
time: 6:56
